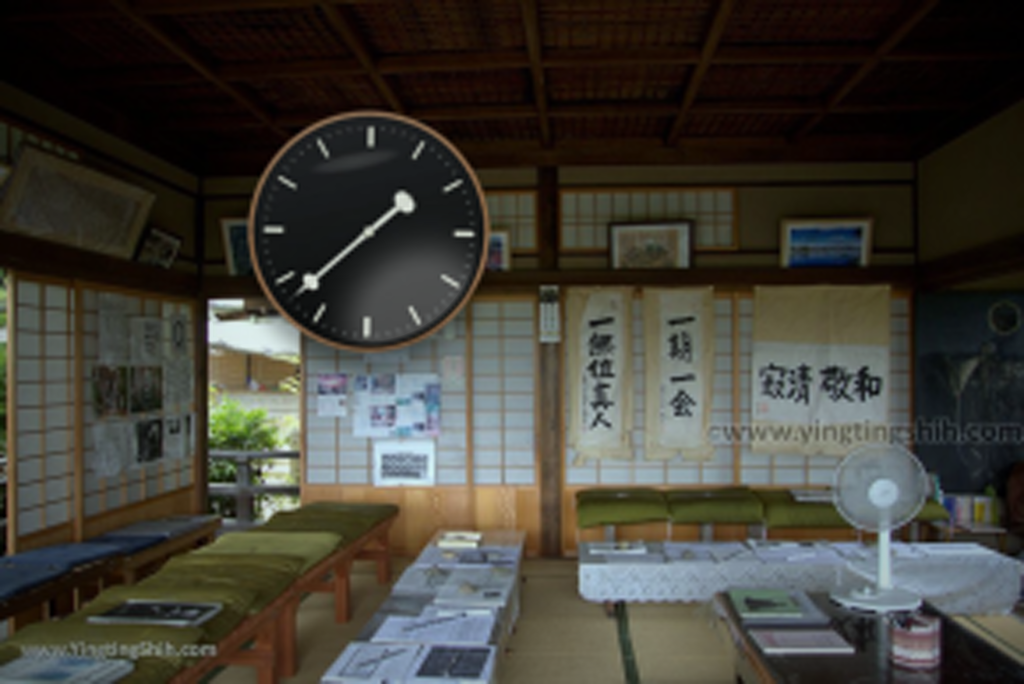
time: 1:38
